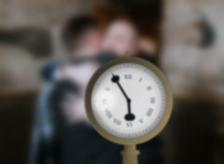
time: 5:55
